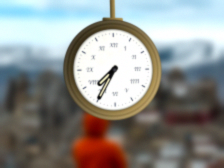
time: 7:35
